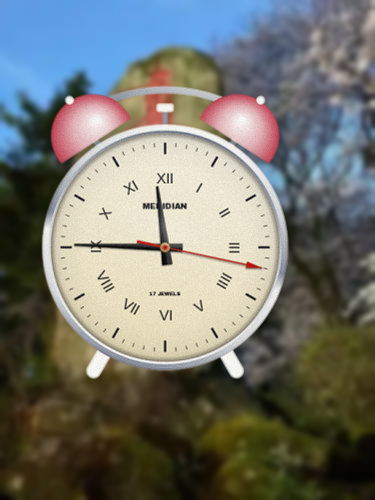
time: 11:45:17
